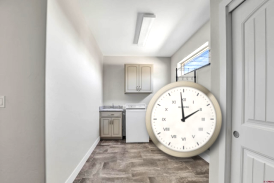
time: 1:59
